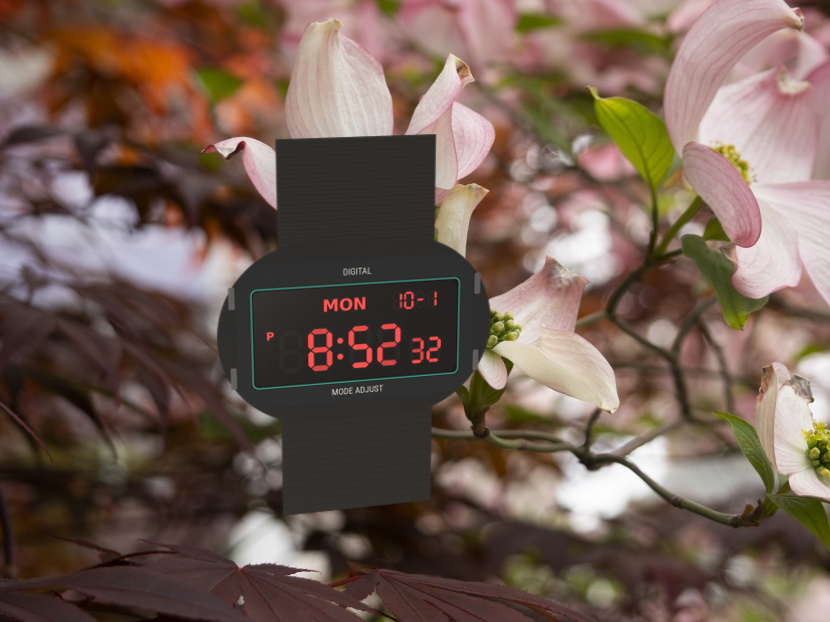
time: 8:52:32
